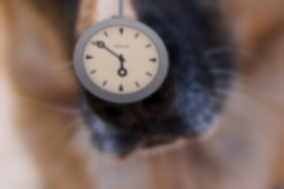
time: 5:51
